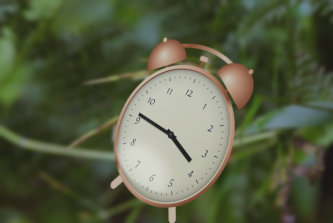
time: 3:46
